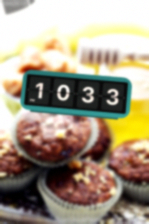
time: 10:33
